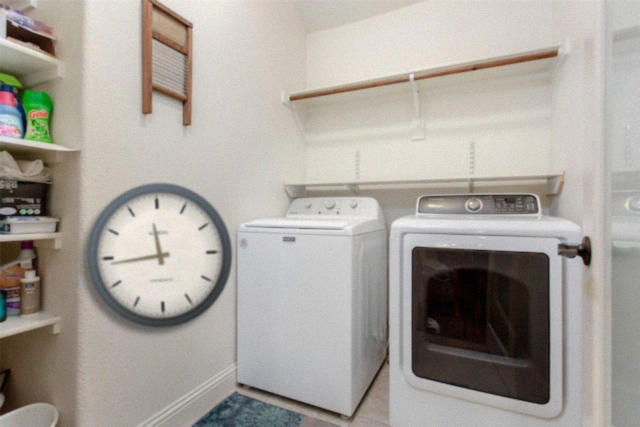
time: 11:44
